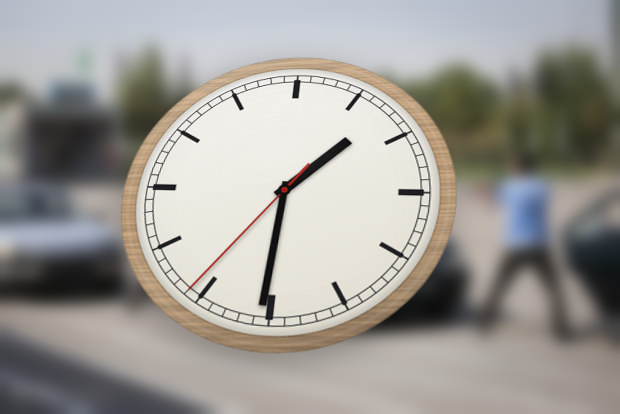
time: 1:30:36
